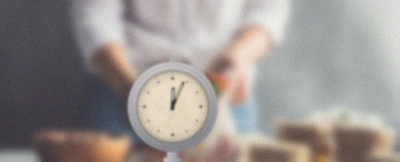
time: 12:04
